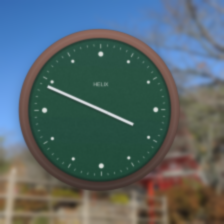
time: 3:49
